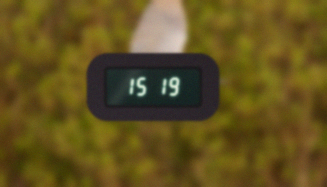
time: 15:19
